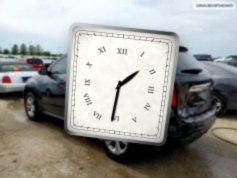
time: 1:31
